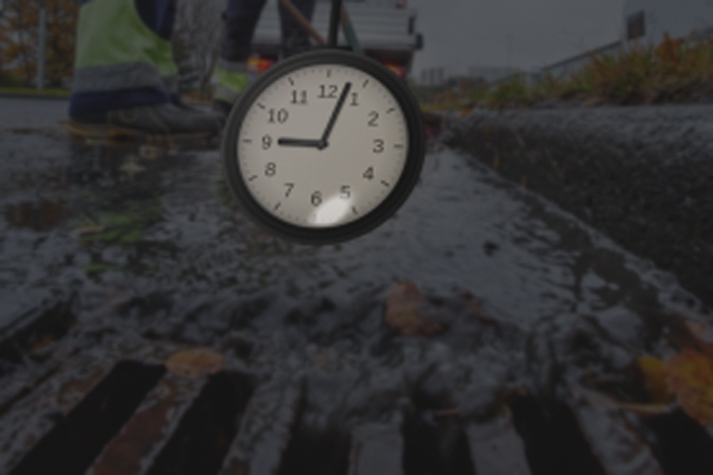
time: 9:03
